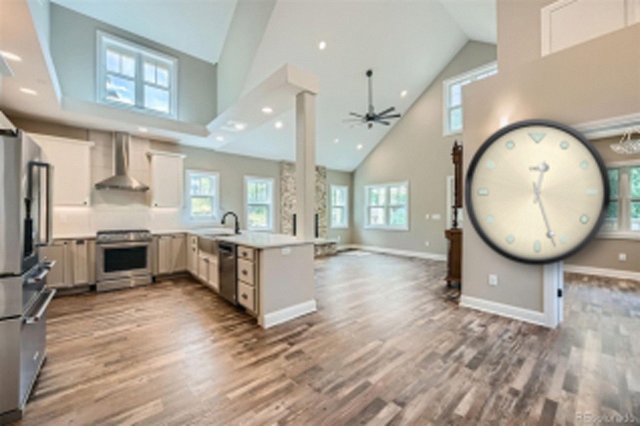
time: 12:27
